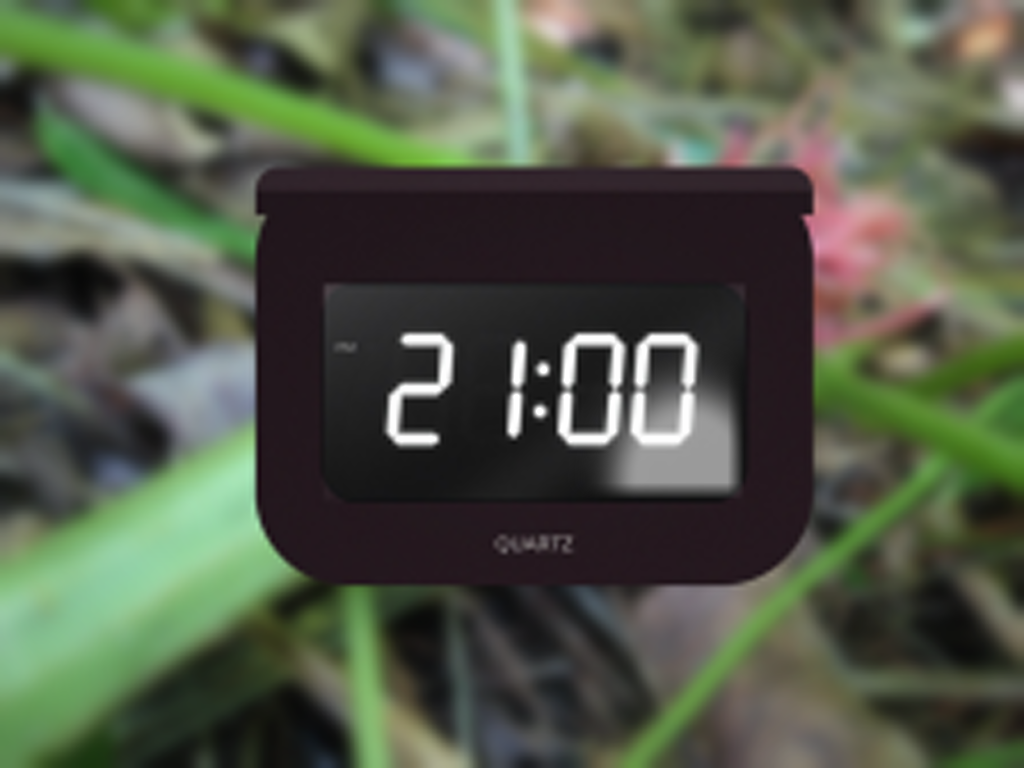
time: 21:00
